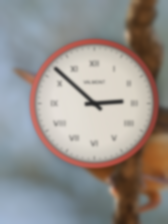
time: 2:52
